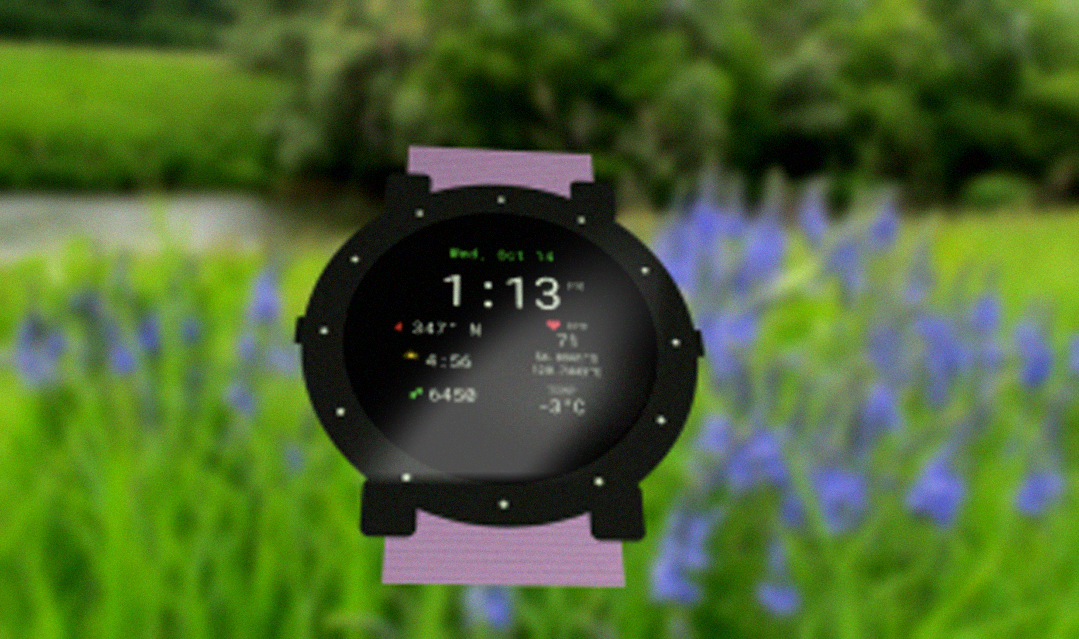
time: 1:13
